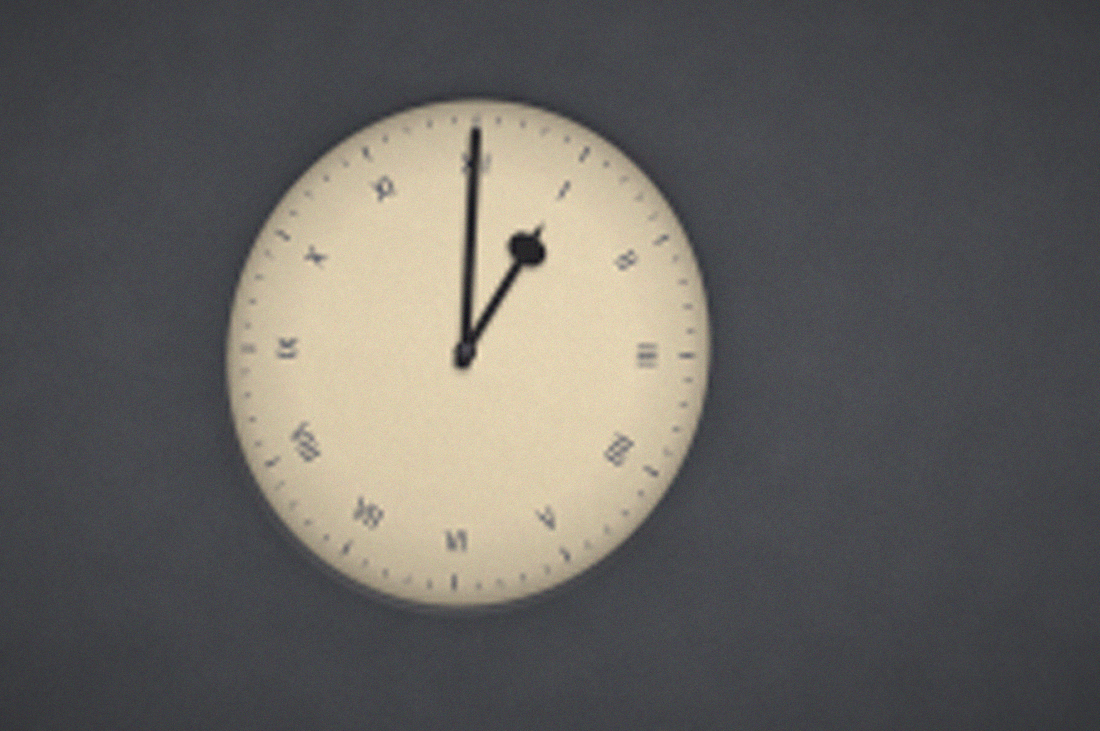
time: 1:00
